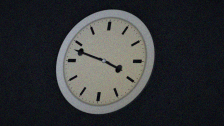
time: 3:48
